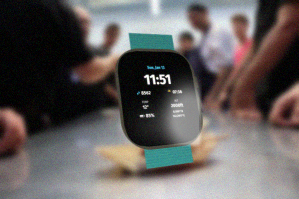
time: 11:51
